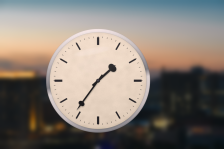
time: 1:36
